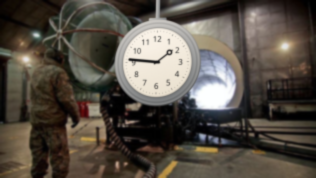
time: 1:46
